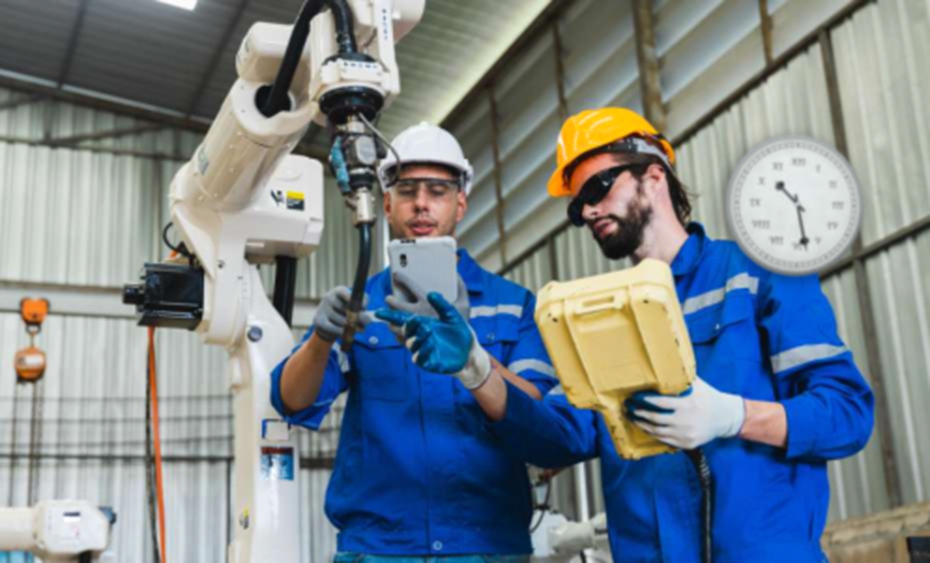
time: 10:28
